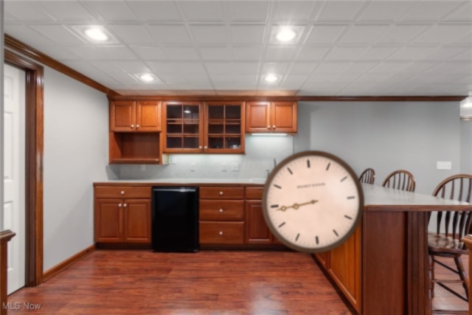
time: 8:44
